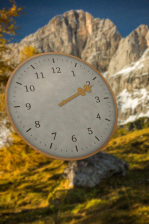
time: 2:11
